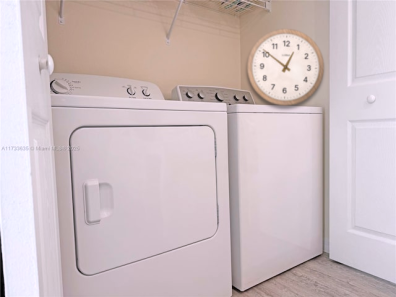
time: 12:51
